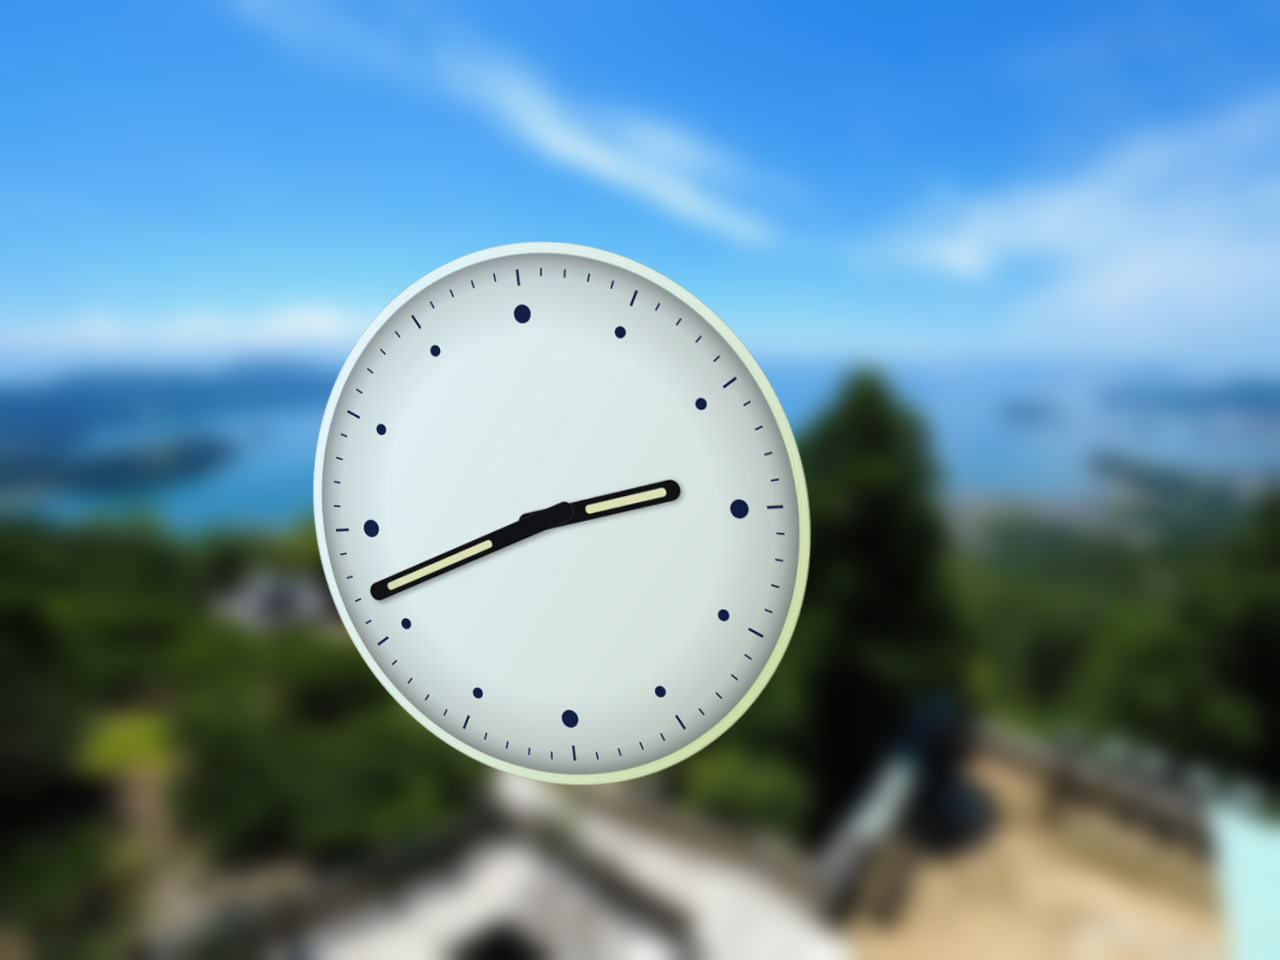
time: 2:42
